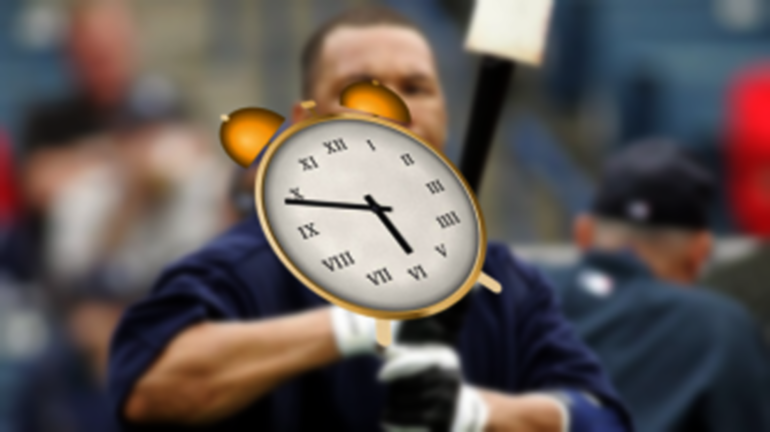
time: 5:49
